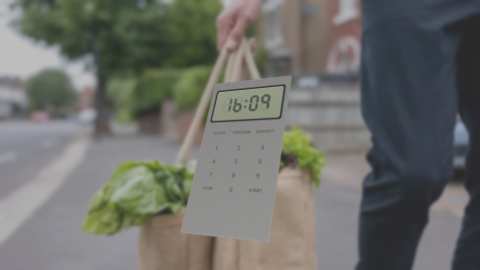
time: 16:09
